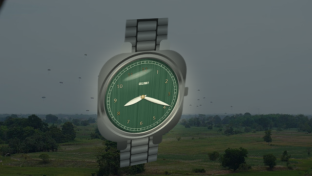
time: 8:19
